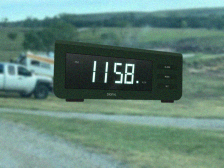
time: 11:58
